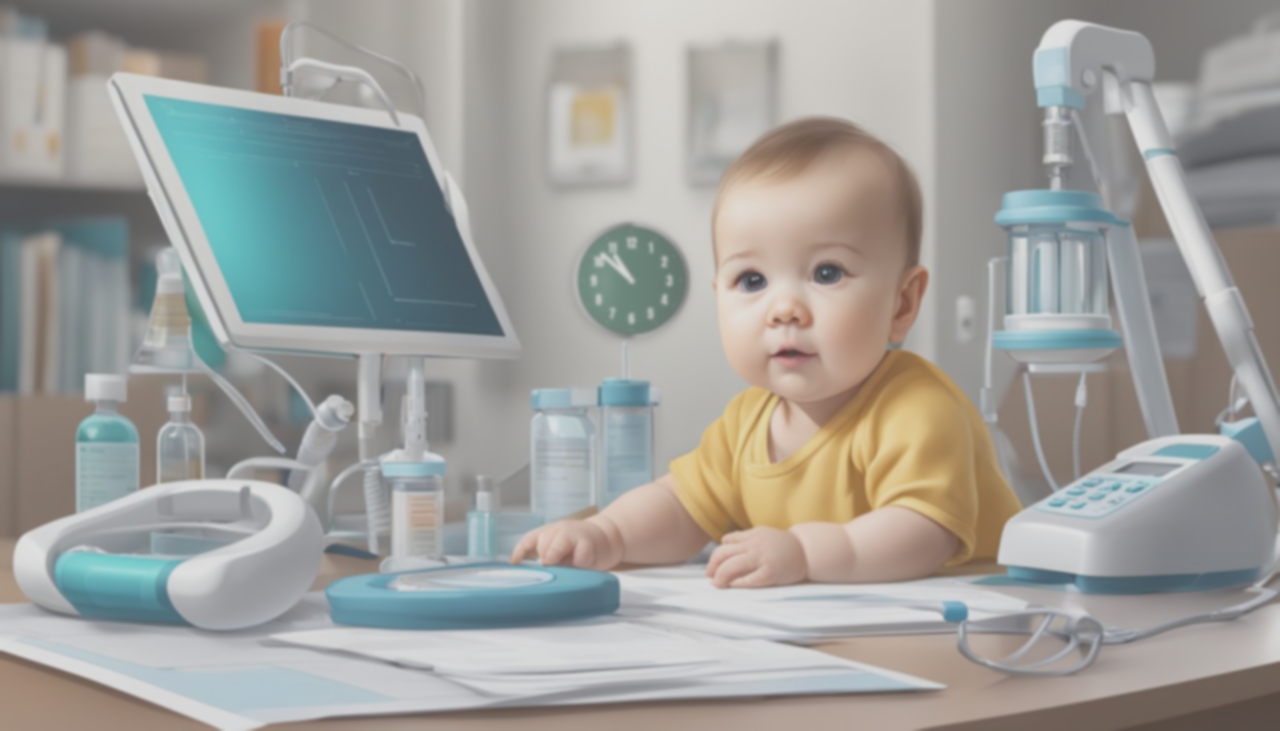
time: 10:52
